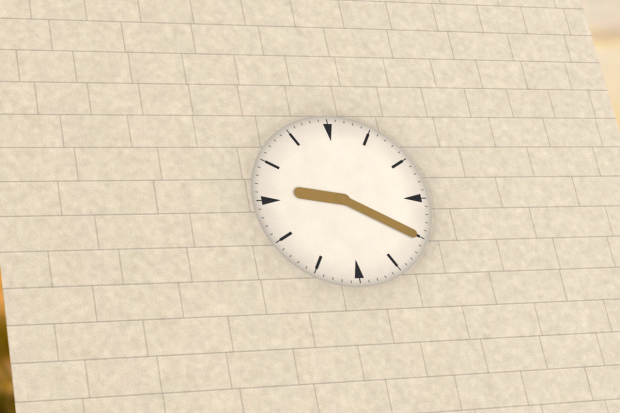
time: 9:20
